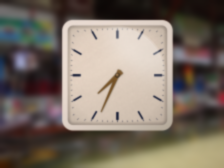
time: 7:34
